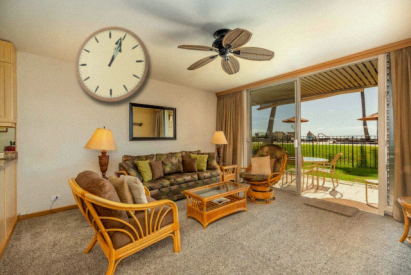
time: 1:04
